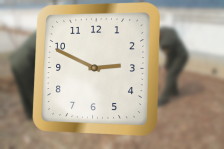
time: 2:49
